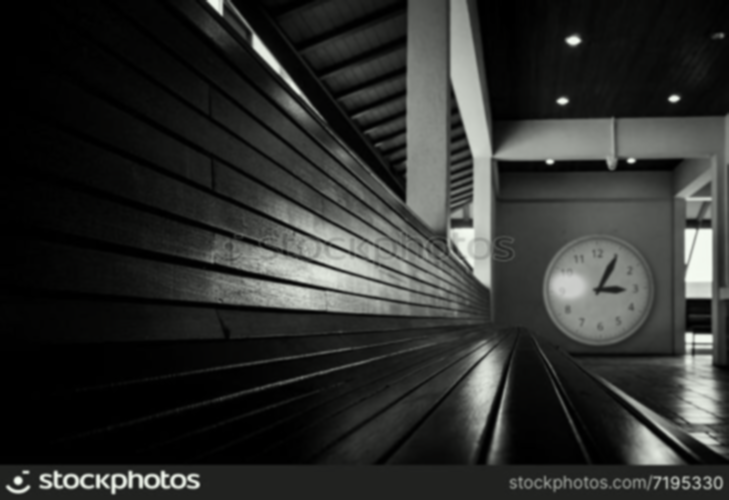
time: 3:05
